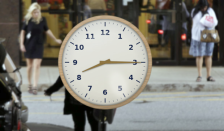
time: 8:15
